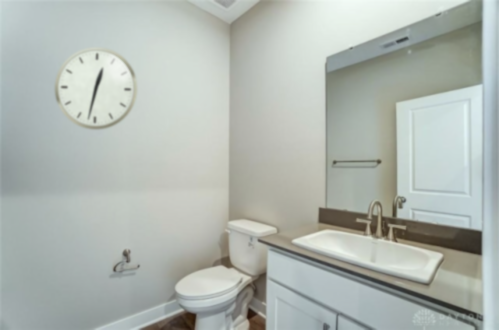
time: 12:32
